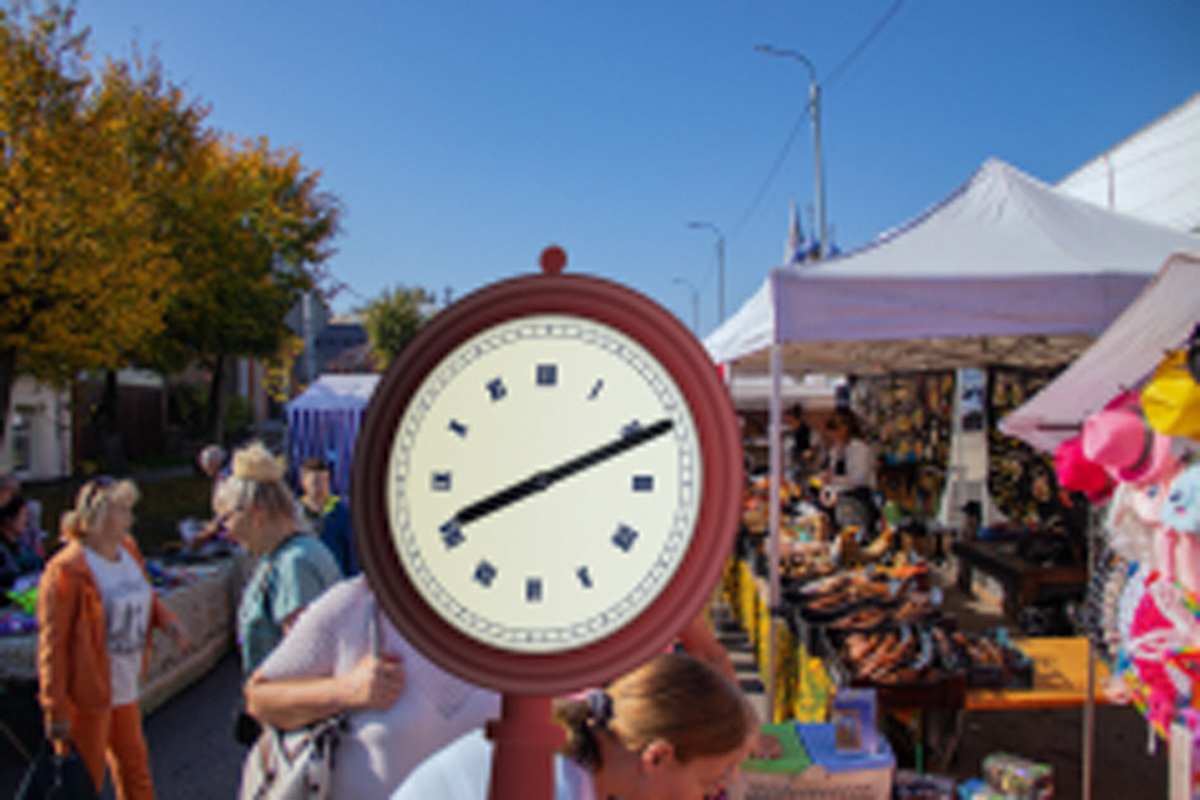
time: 8:11
